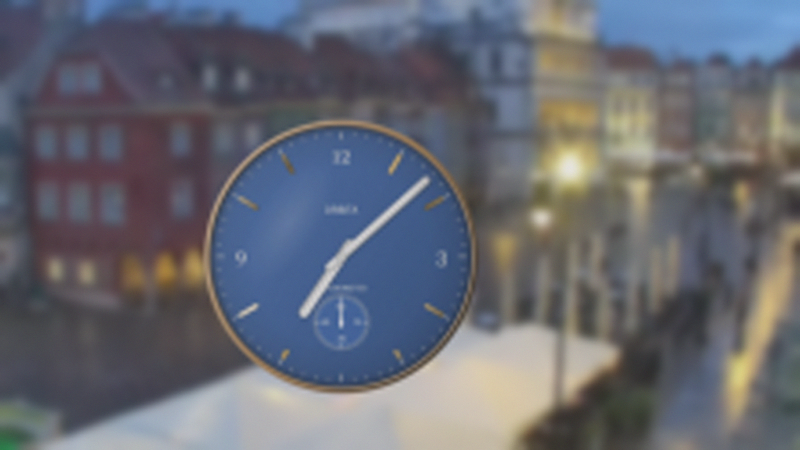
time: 7:08
